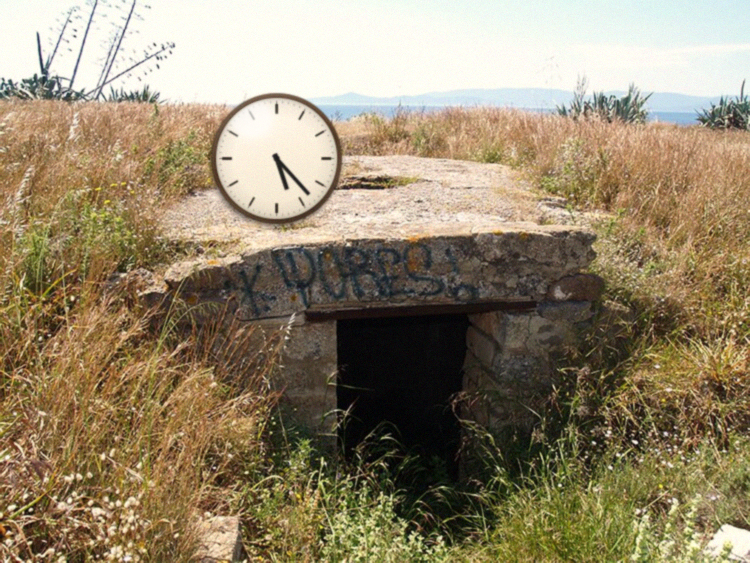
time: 5:23
